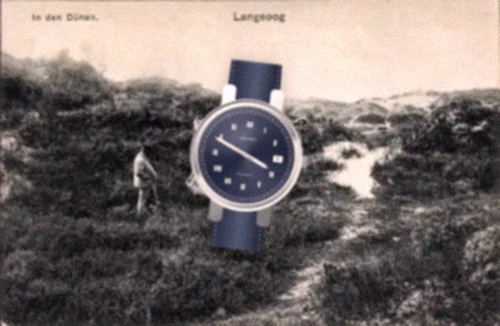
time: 3:49
